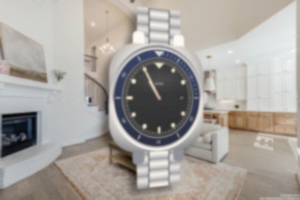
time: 10:55
